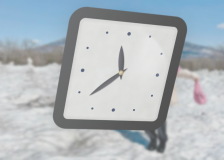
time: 11:38
